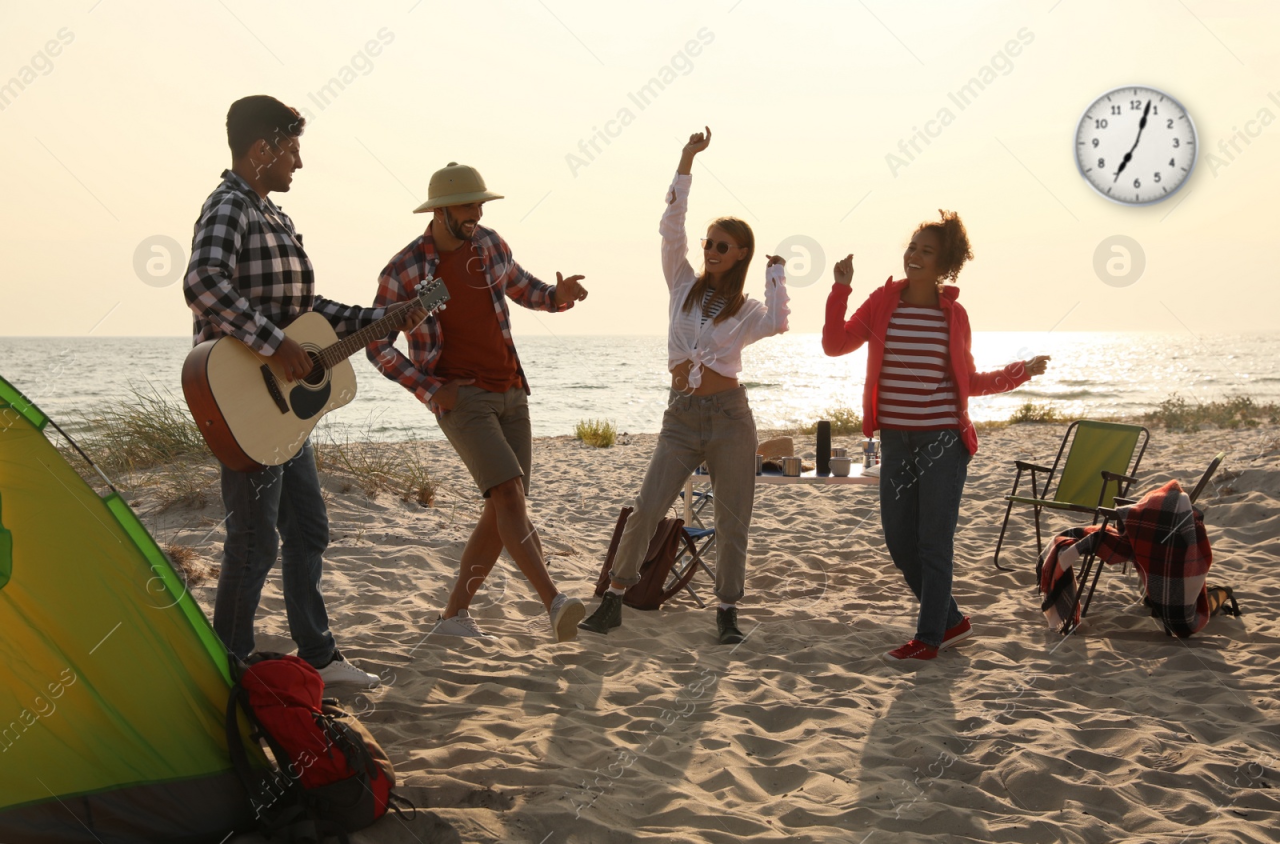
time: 7:03
